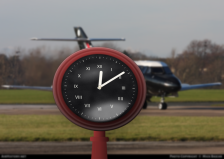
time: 12:09
